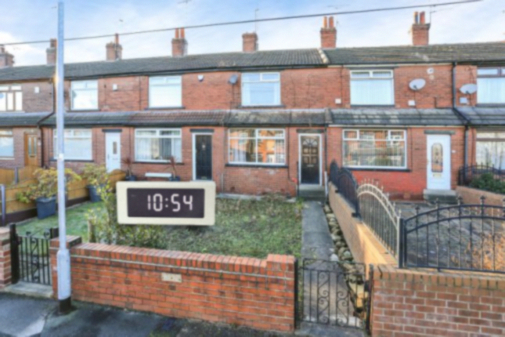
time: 10:54
